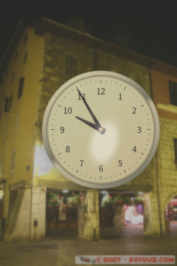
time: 9:55
